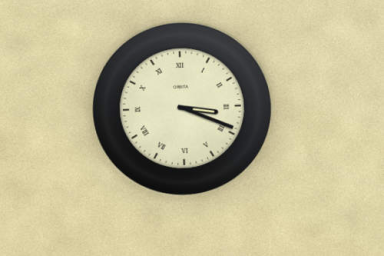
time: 3:19
